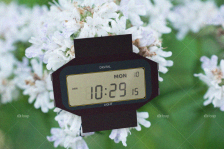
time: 10:29:15
